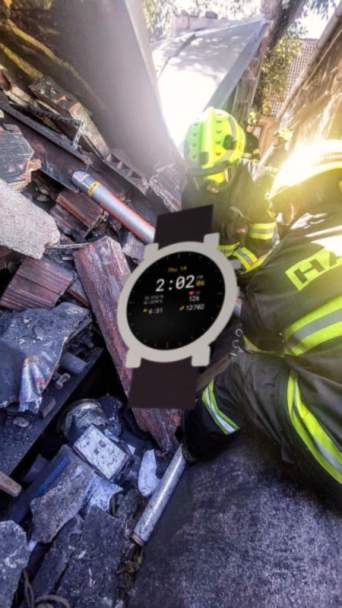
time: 2:02
